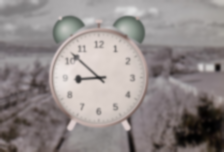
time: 8:52
